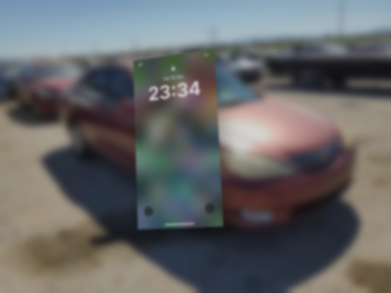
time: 23:34
